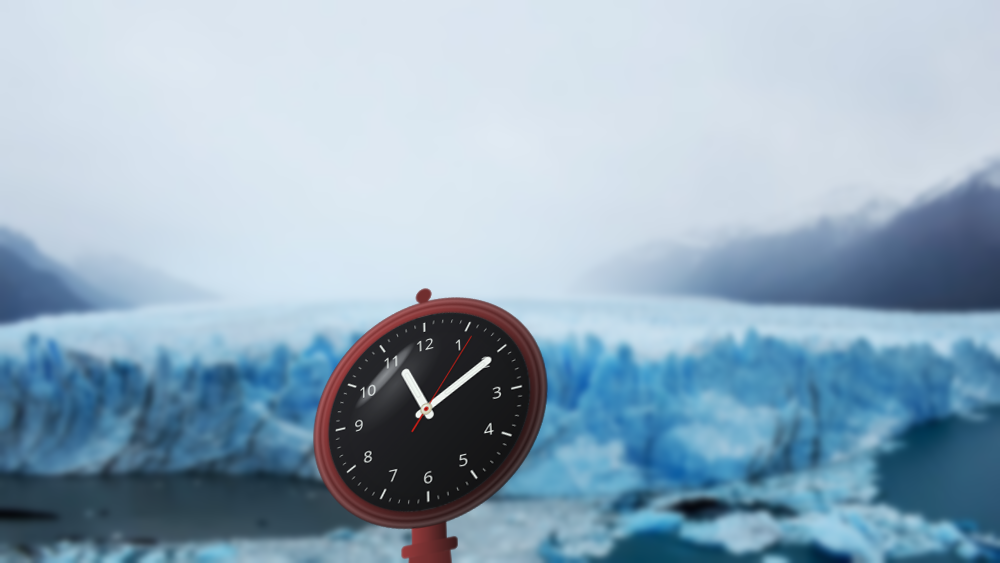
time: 11:10:06
